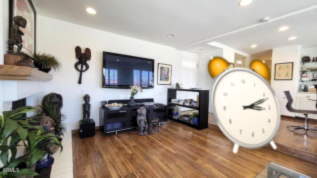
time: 3:12
